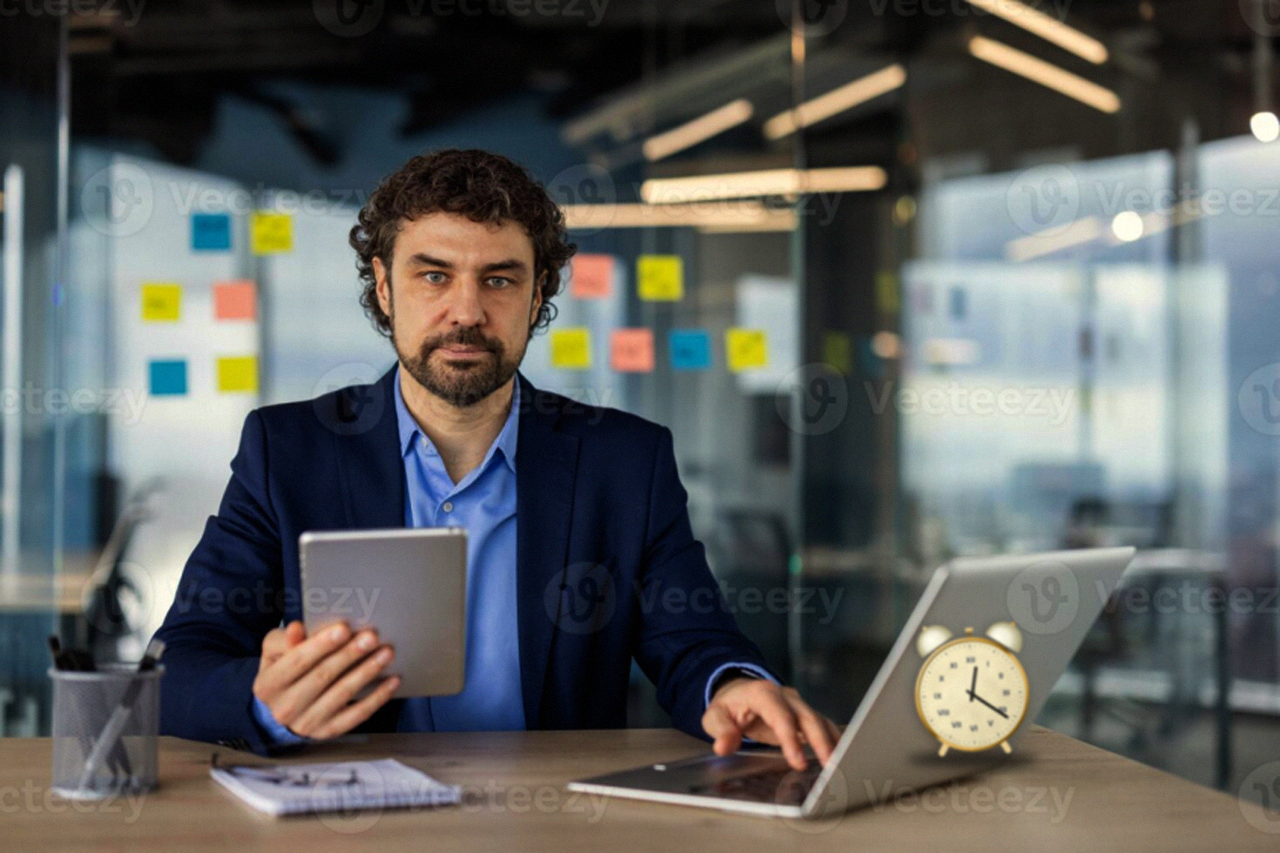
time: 12:21
